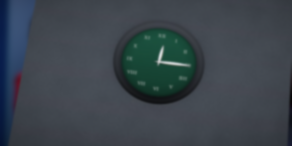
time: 12:15
